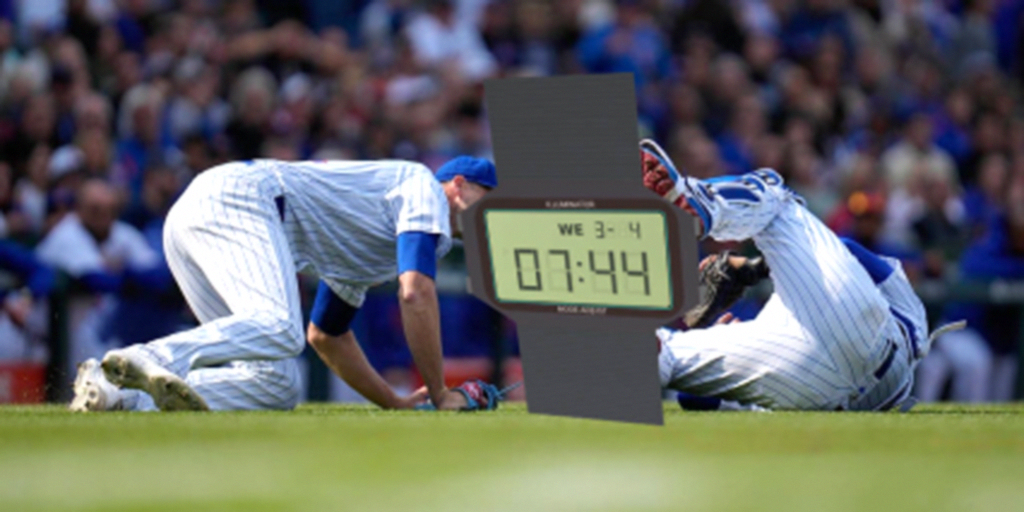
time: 7:44
